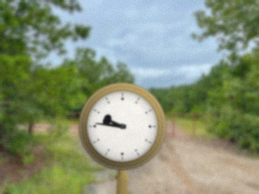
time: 9:46
